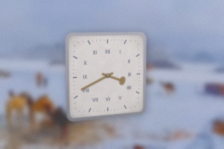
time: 3:41
